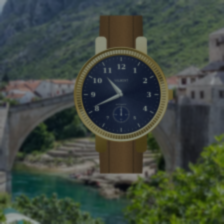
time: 10:41
